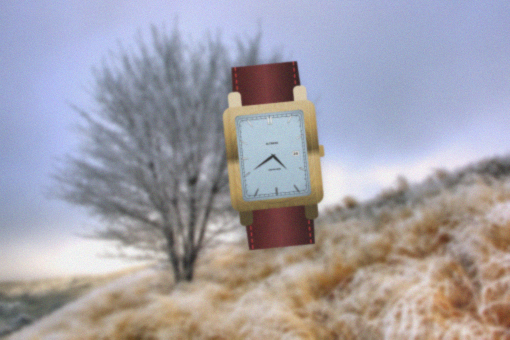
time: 4:40
